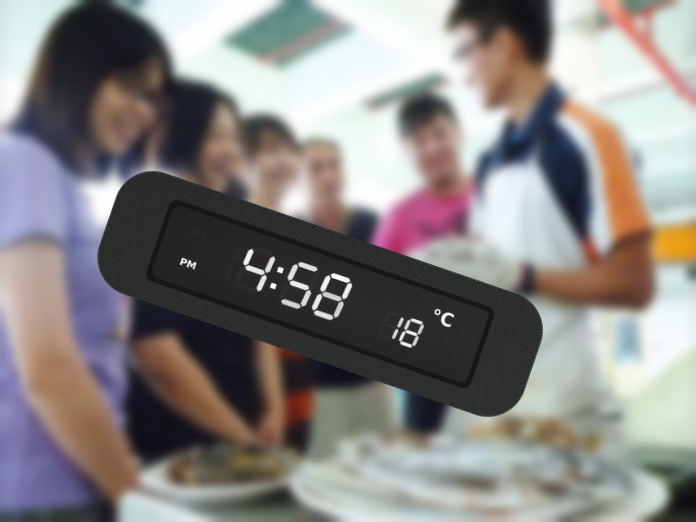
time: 4:58
